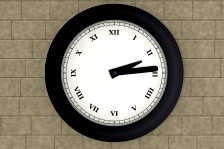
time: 2:14
